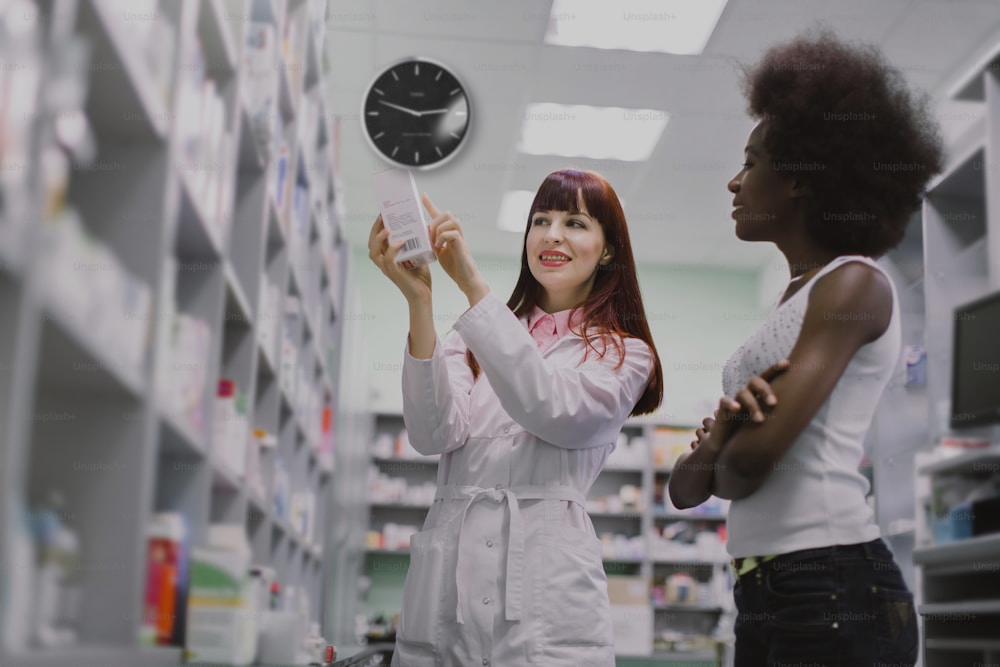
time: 2:48
